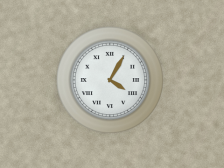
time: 4:05
